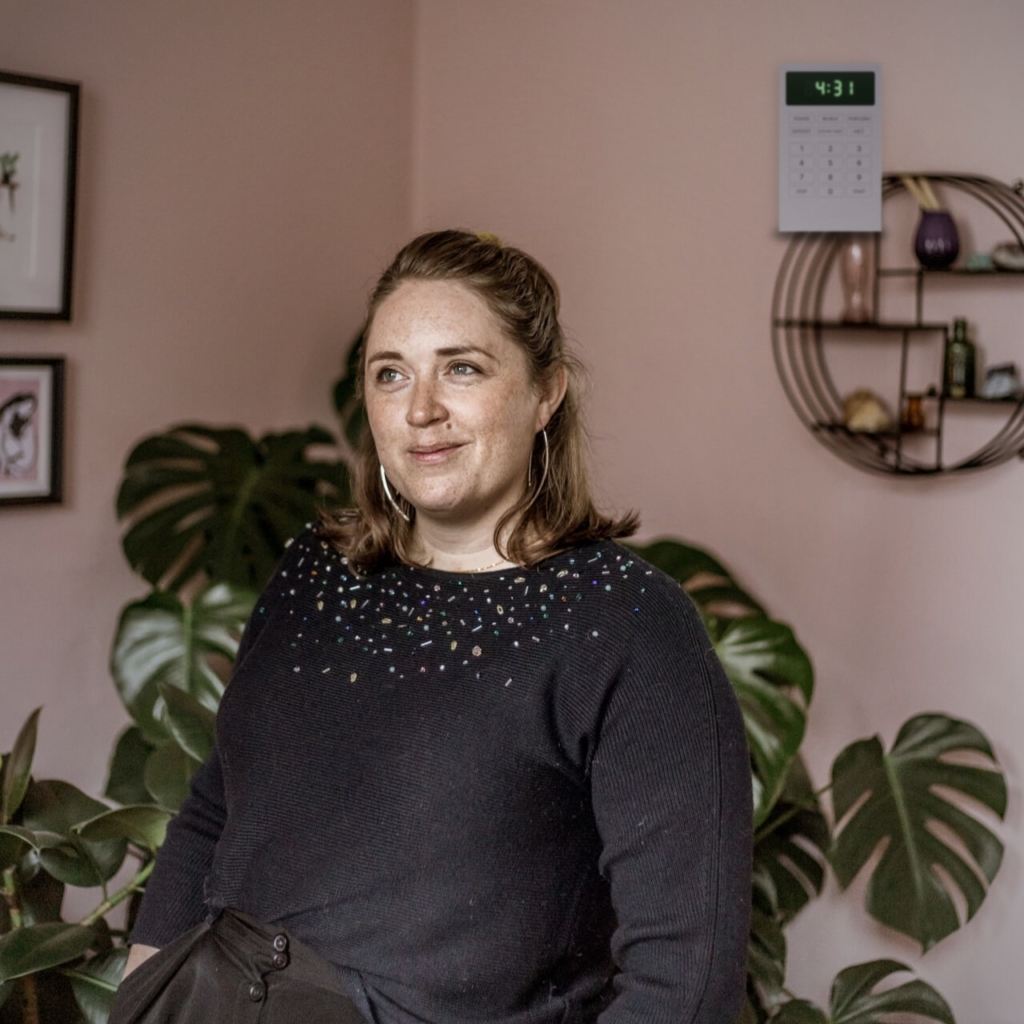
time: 4:31
